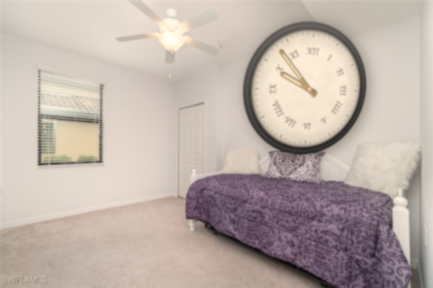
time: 9:53
